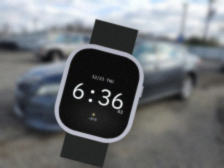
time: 6:36
